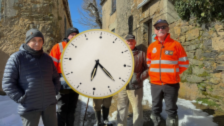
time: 6:22
